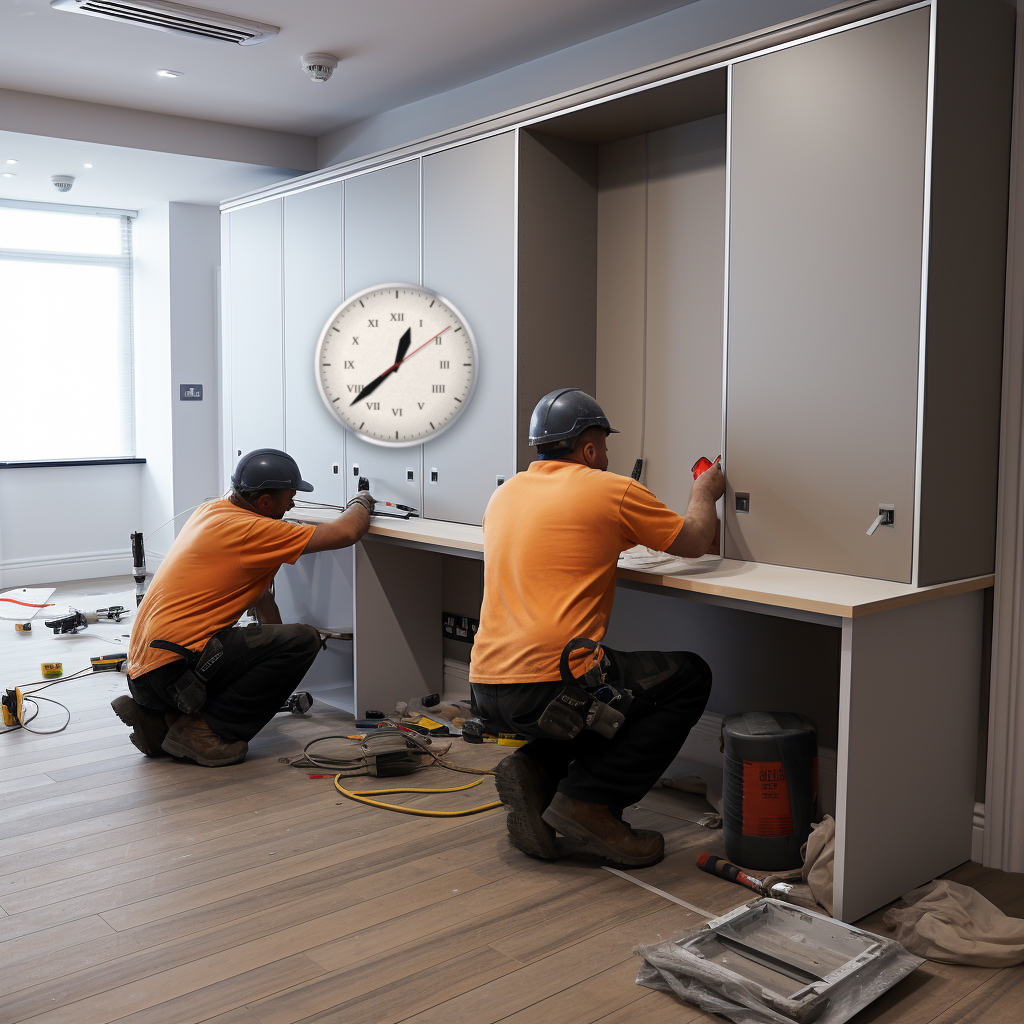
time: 12:38:09
